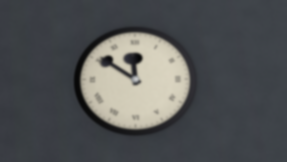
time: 11:51
